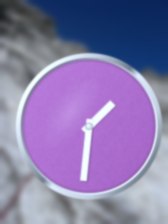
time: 1:31
